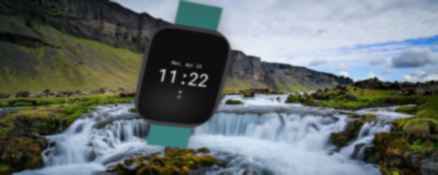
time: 11:22
